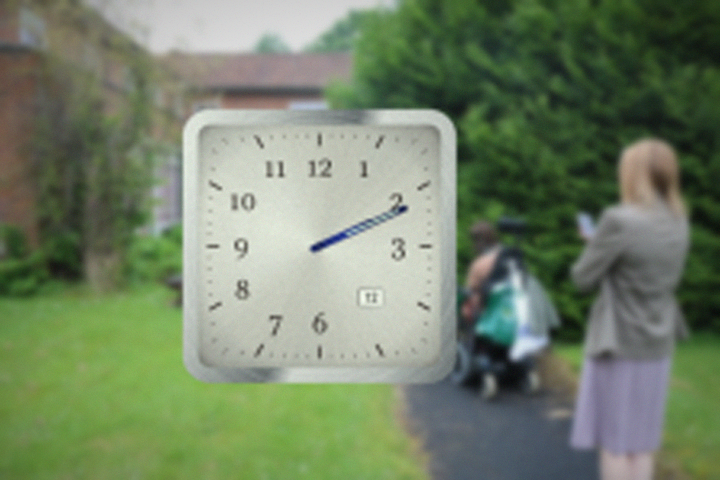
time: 2:11
